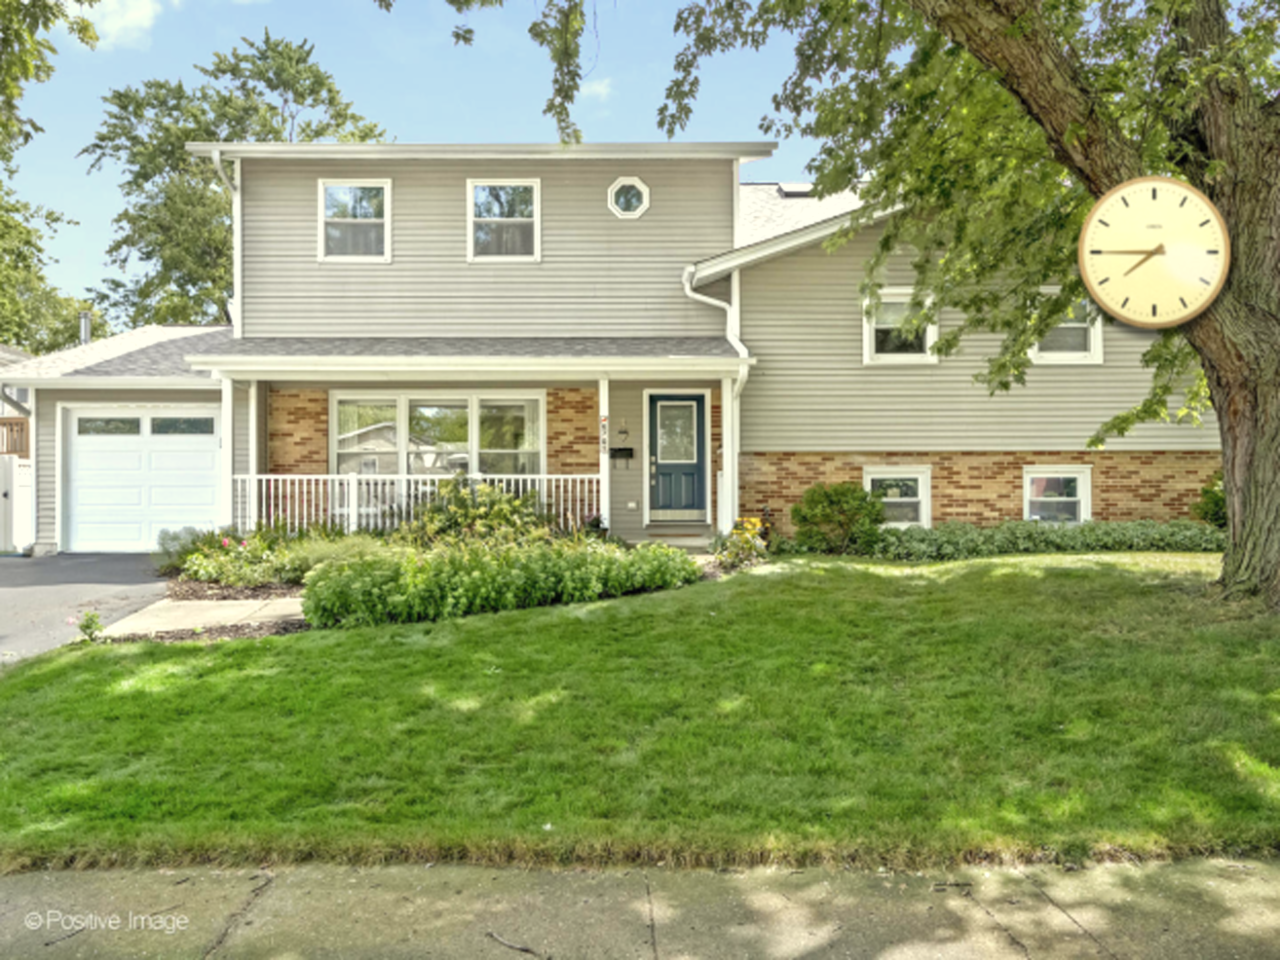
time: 7:45
